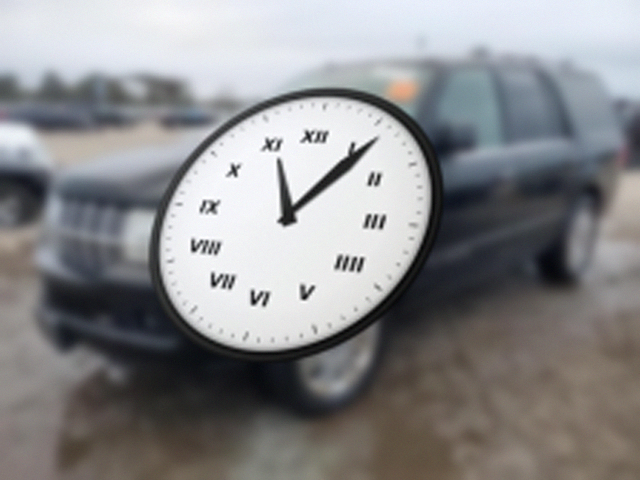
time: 11:06
